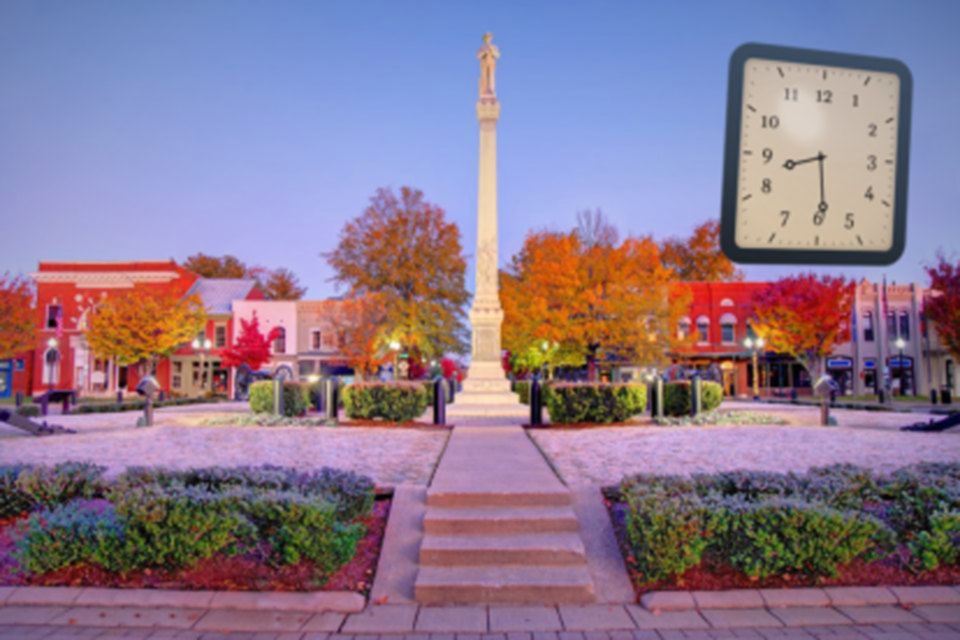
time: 8:29
